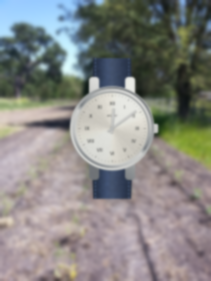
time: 12:09
